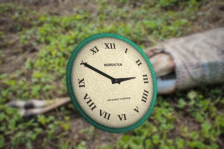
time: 2:50
